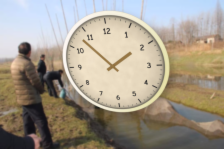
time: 1:53
